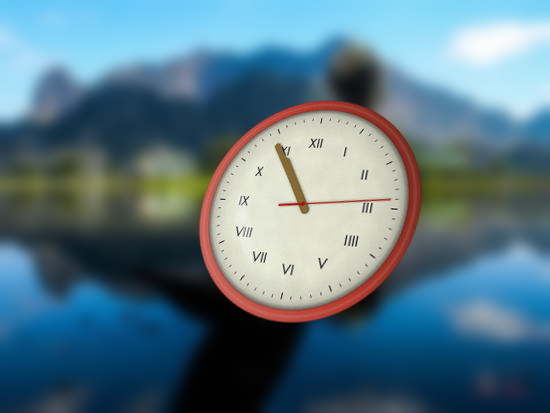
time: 10:54:14
